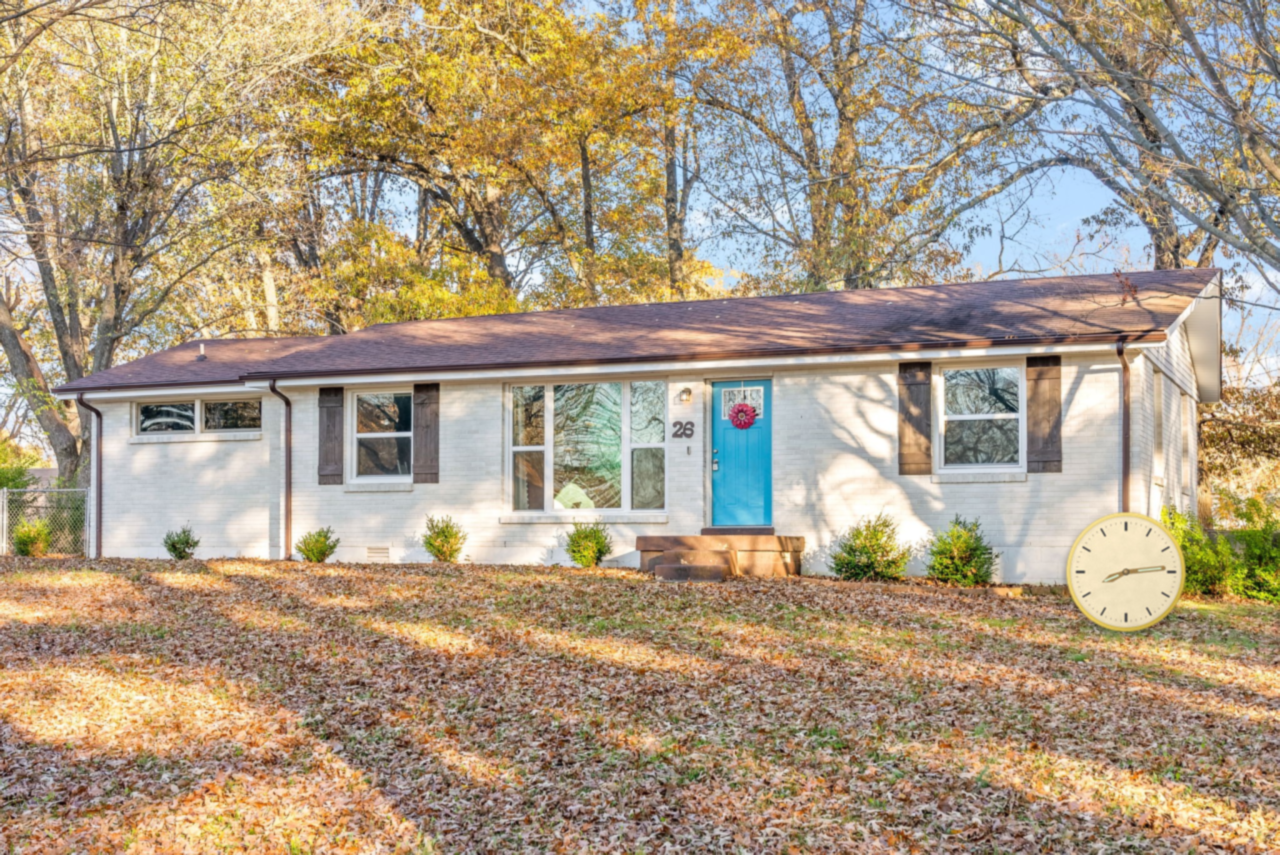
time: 8:14
